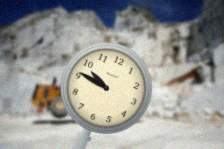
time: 9:46
